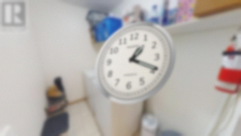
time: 1:19
